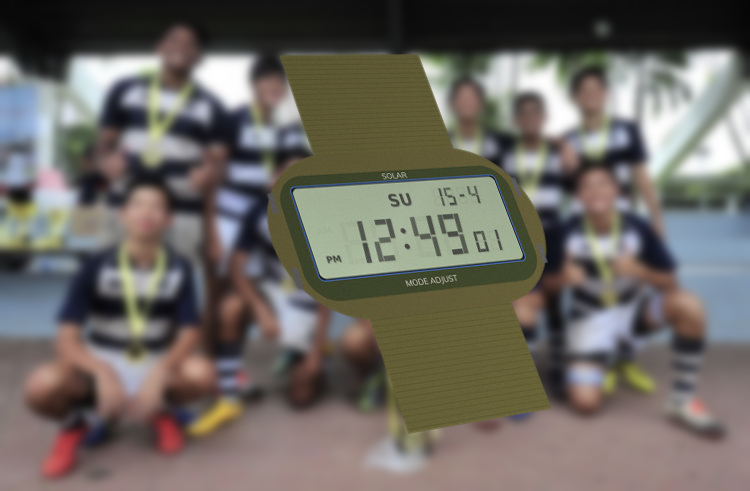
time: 12:49:01
